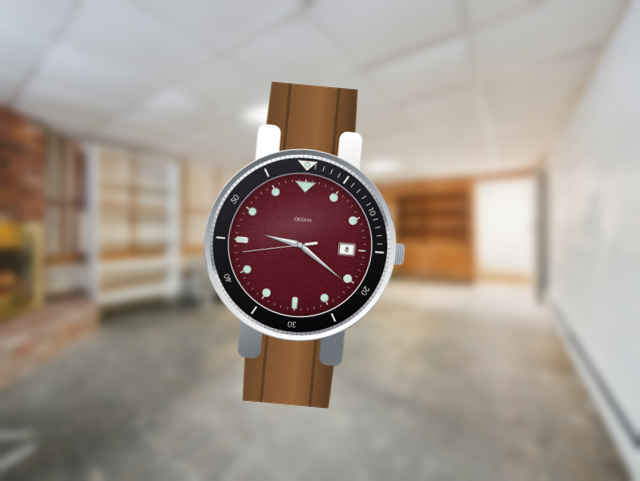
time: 9:20:43
